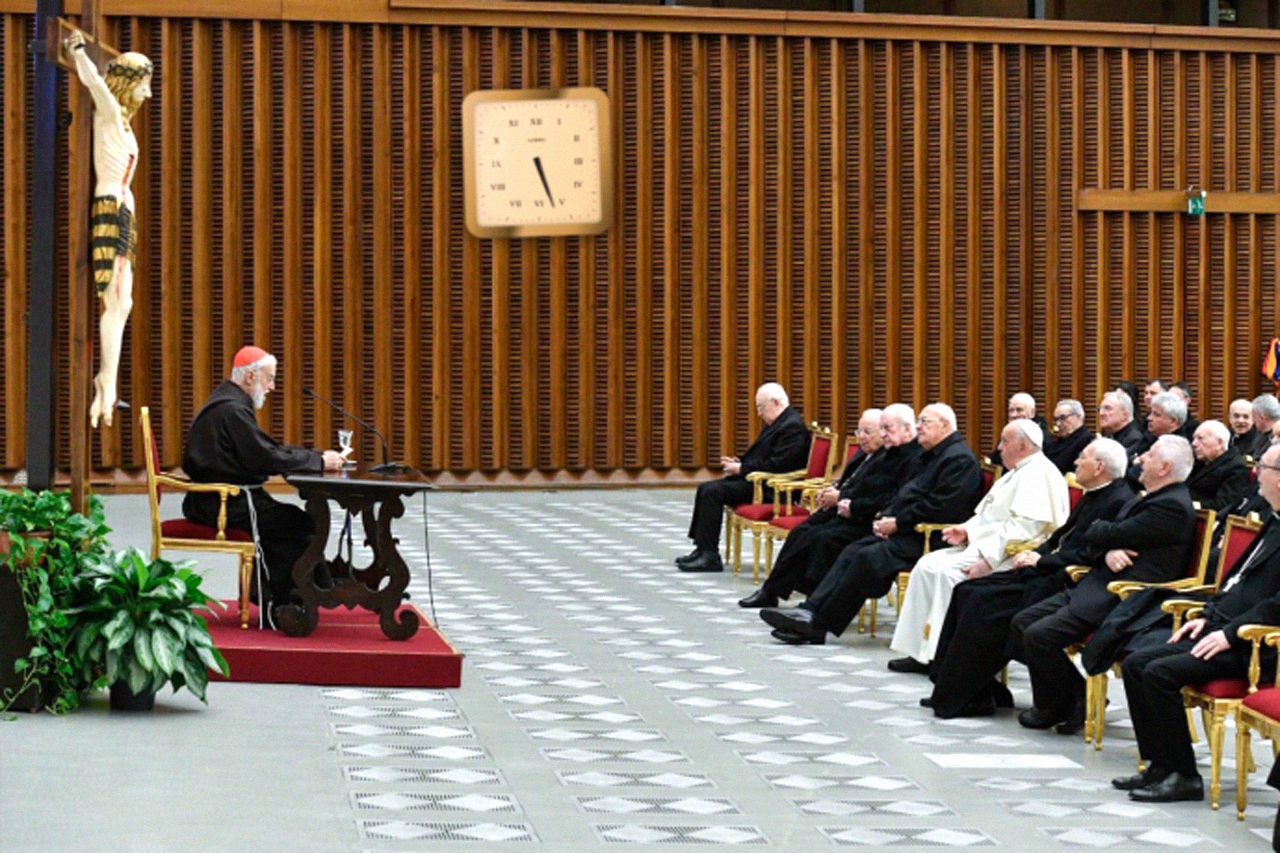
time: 5:27
